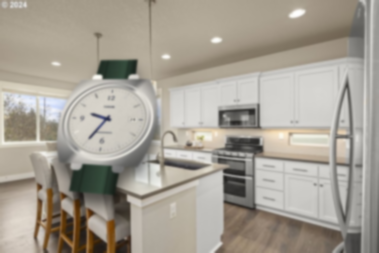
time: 9:35
